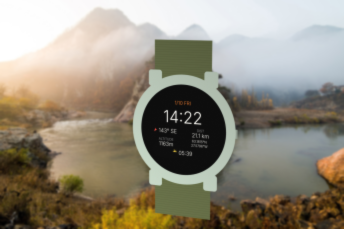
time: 14:22
